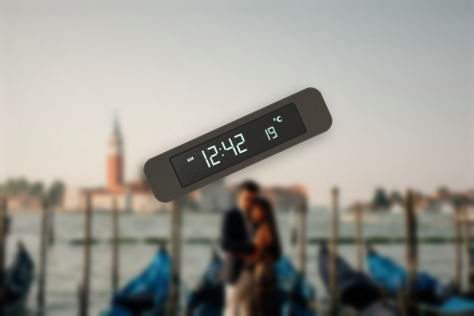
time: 12:42
